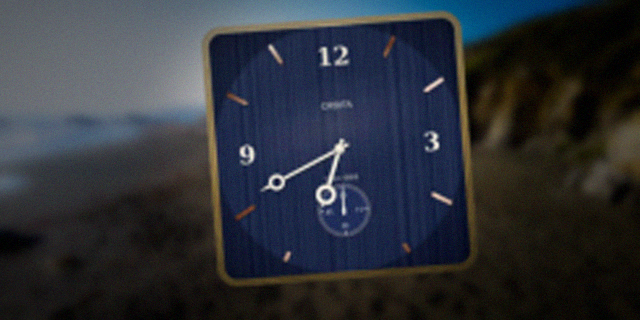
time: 6:41
